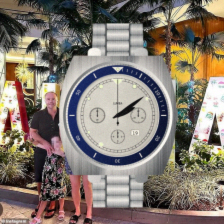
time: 2:09
